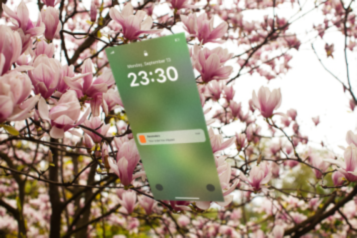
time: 23:30
